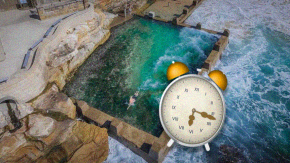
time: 6:17
